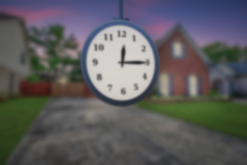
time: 12:15
